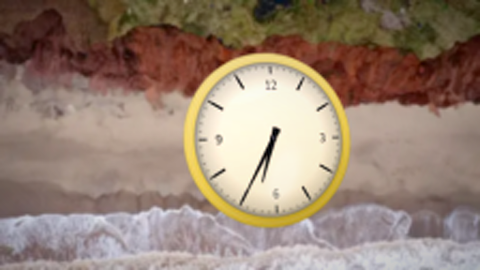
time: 6:35
